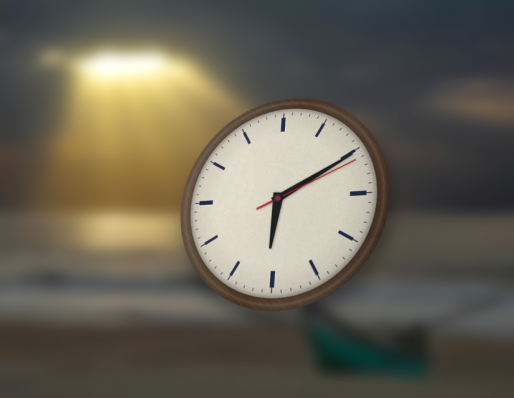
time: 6:10:11
